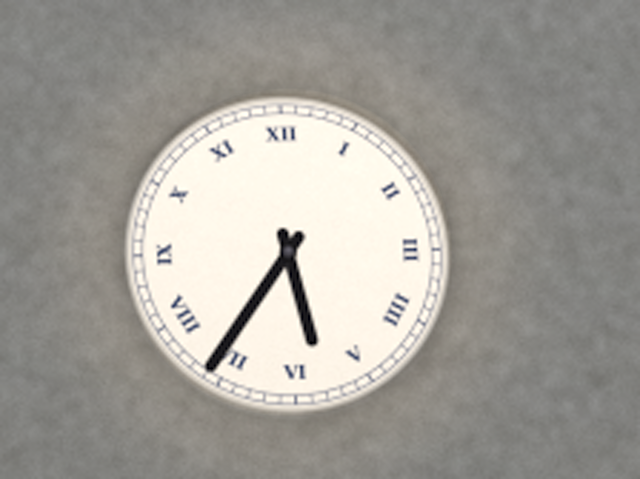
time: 5:36
